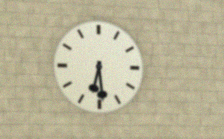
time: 6:29
